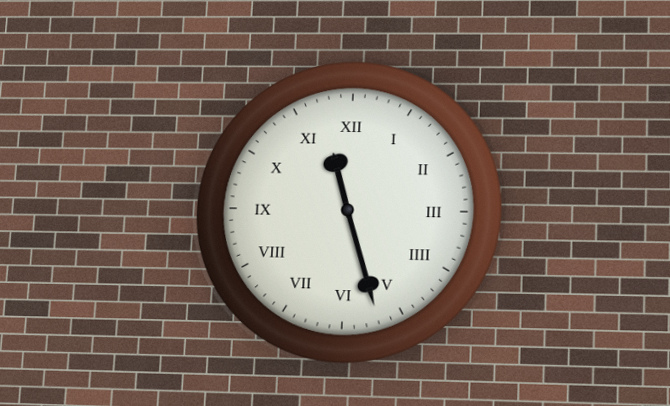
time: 11:27
